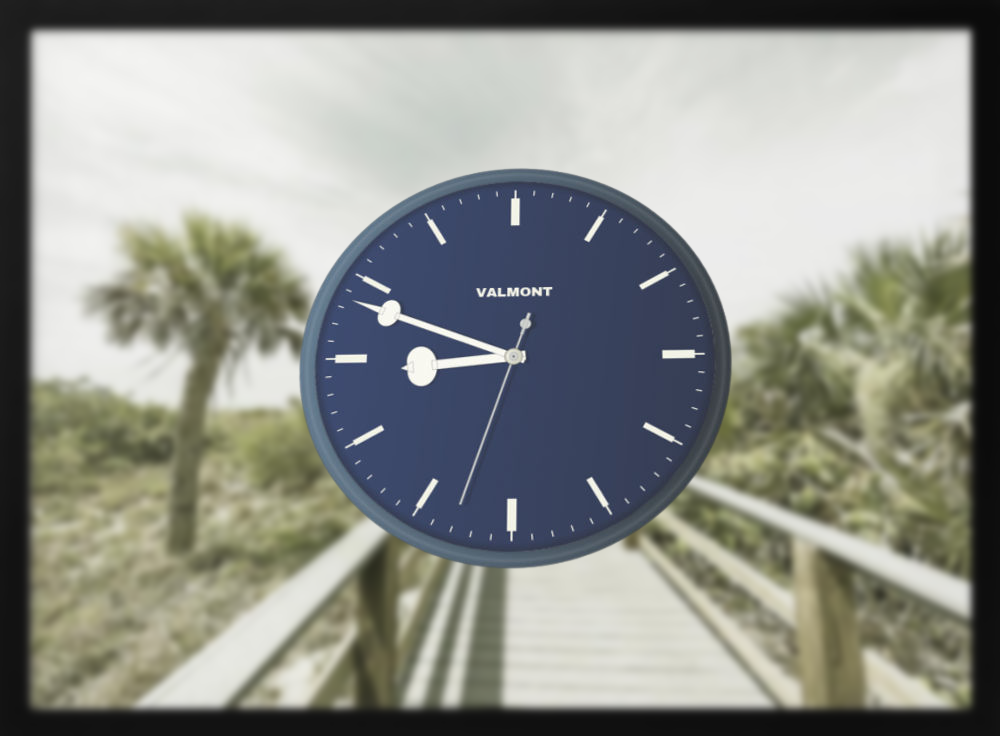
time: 8:48:33
